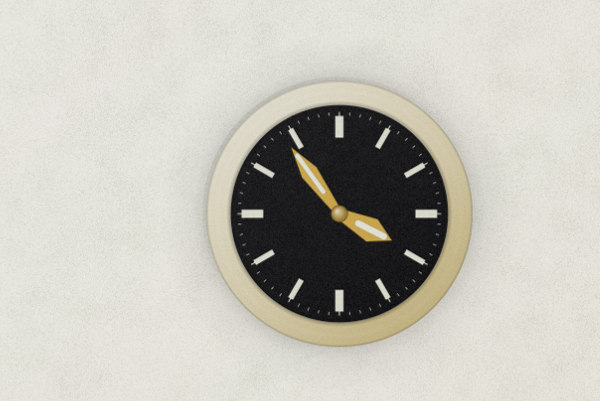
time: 3:54
